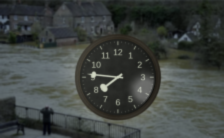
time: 7:46
